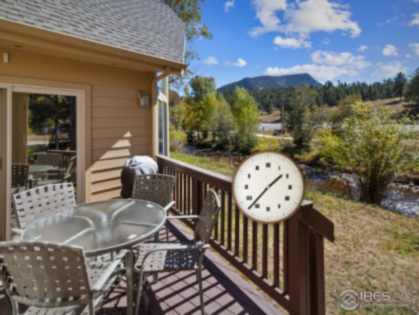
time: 1:37
